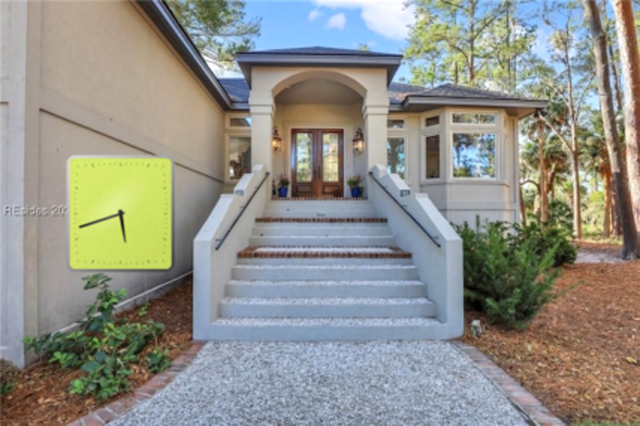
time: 5:42
